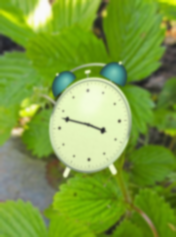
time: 3:48
